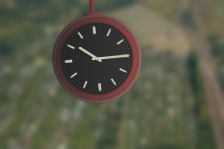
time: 10:15
